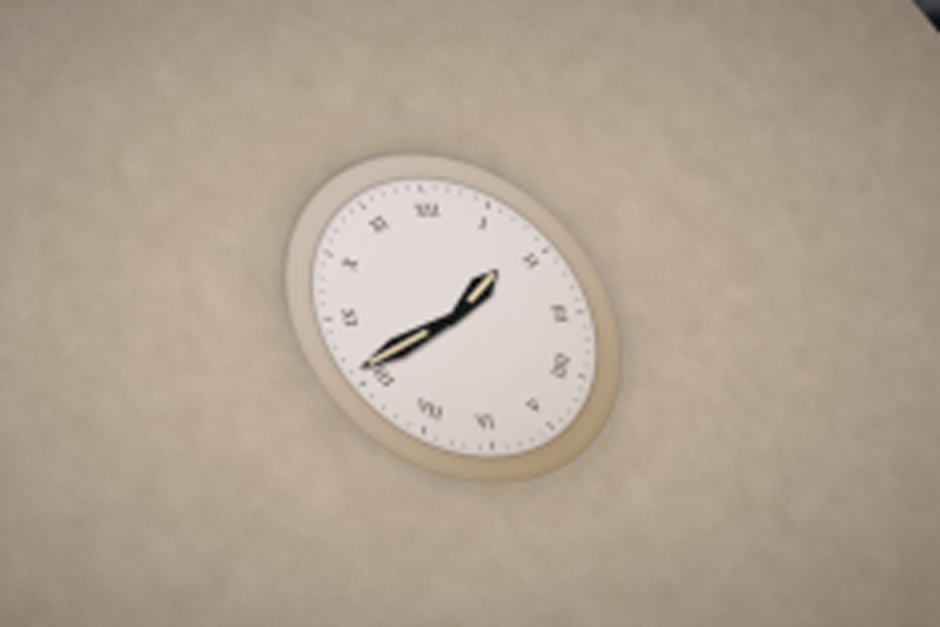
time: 1:41
